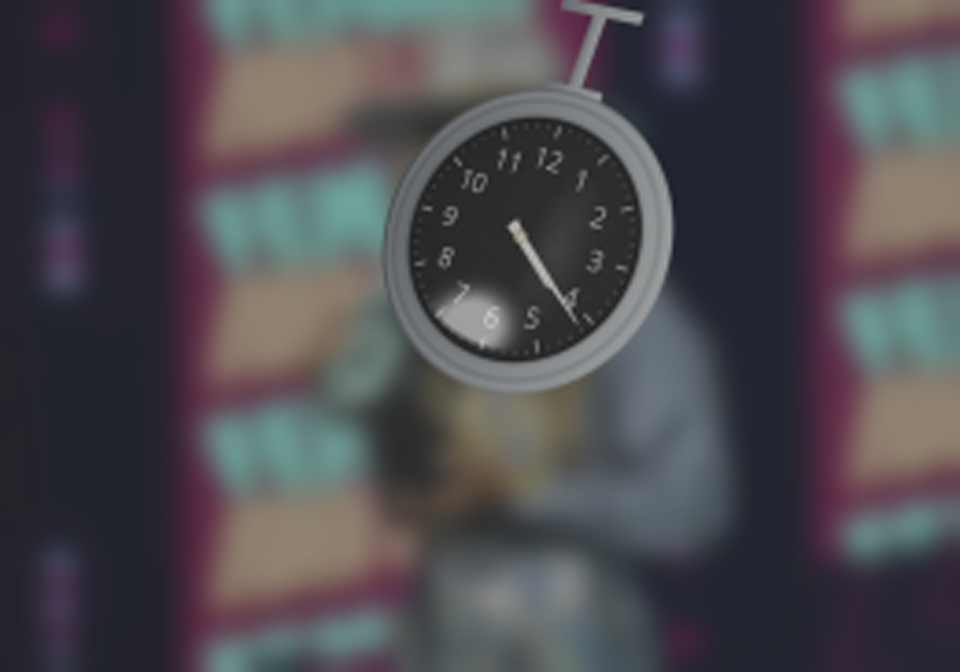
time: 4:21
